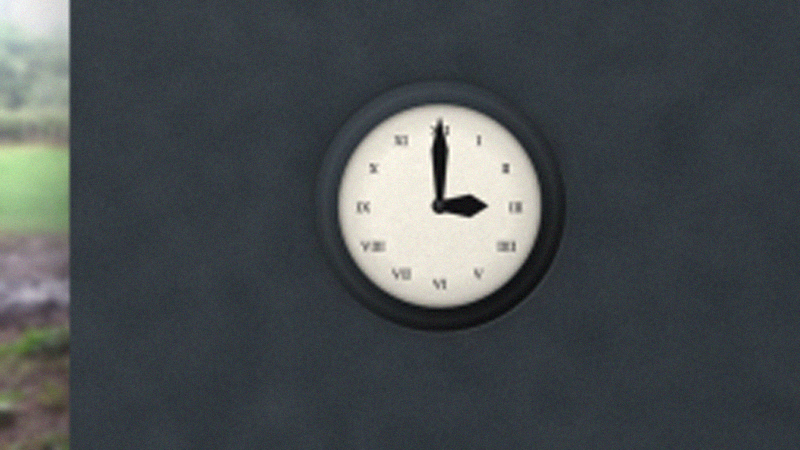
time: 3:00
